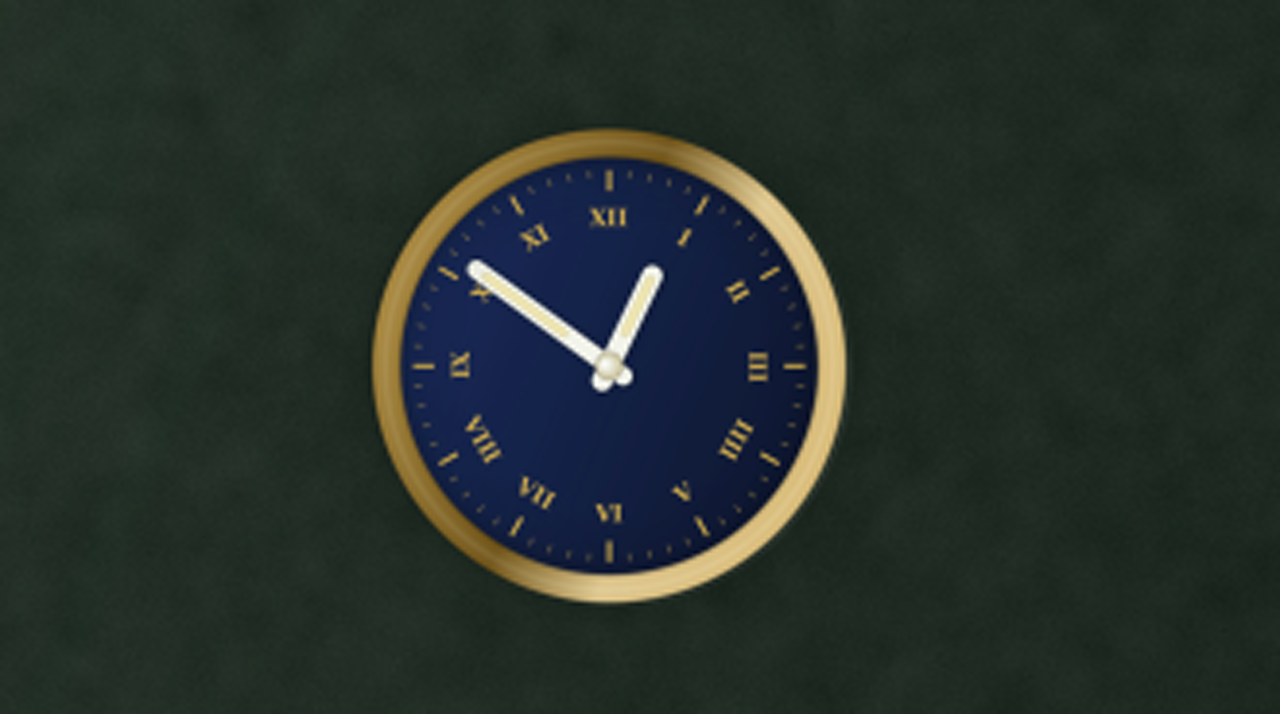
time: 12:51
